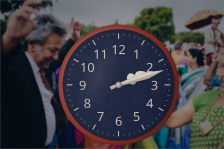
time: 2:12
